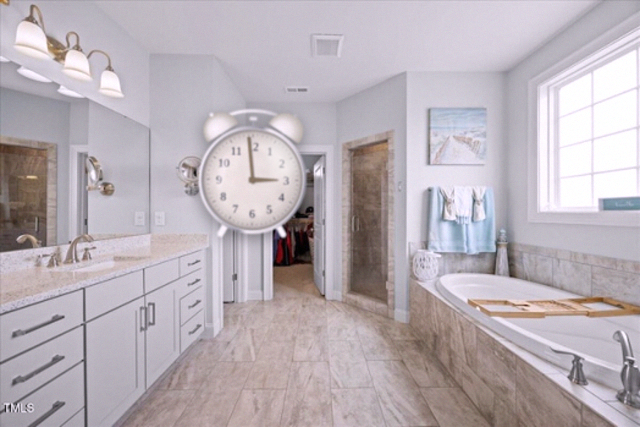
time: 2:59
